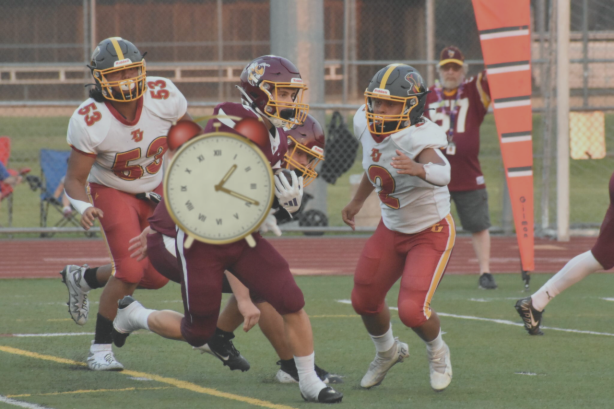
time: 1:19
